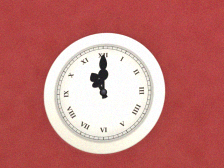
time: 11:00
